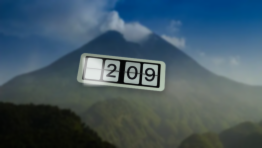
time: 2:09
